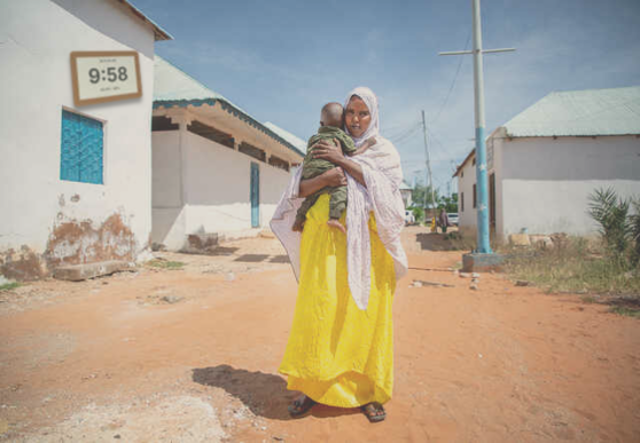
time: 9:58
